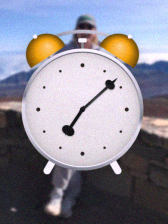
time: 7:08
